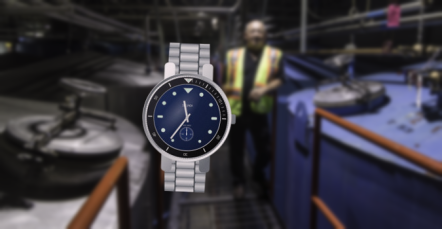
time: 11:36
